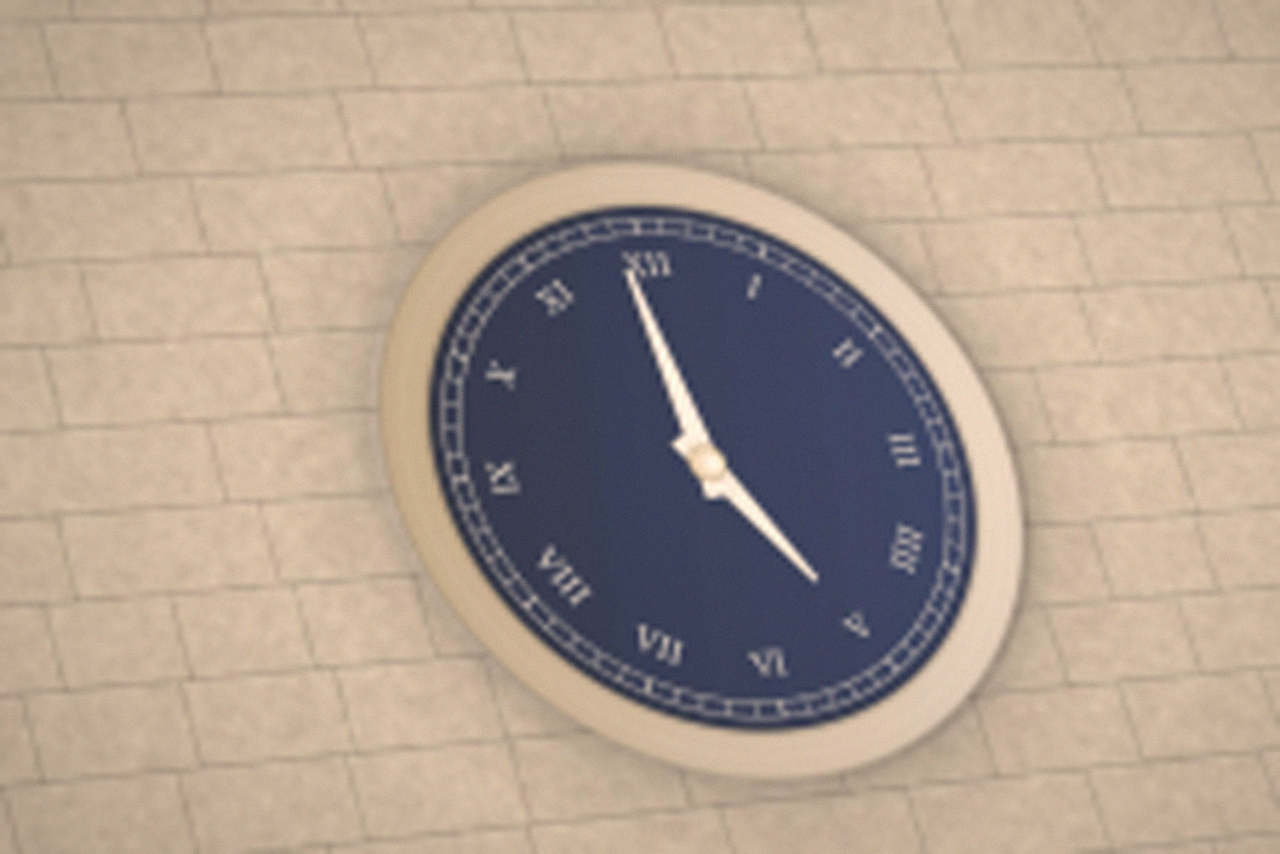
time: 4:59
